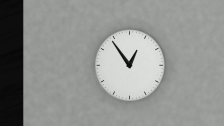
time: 12:54
